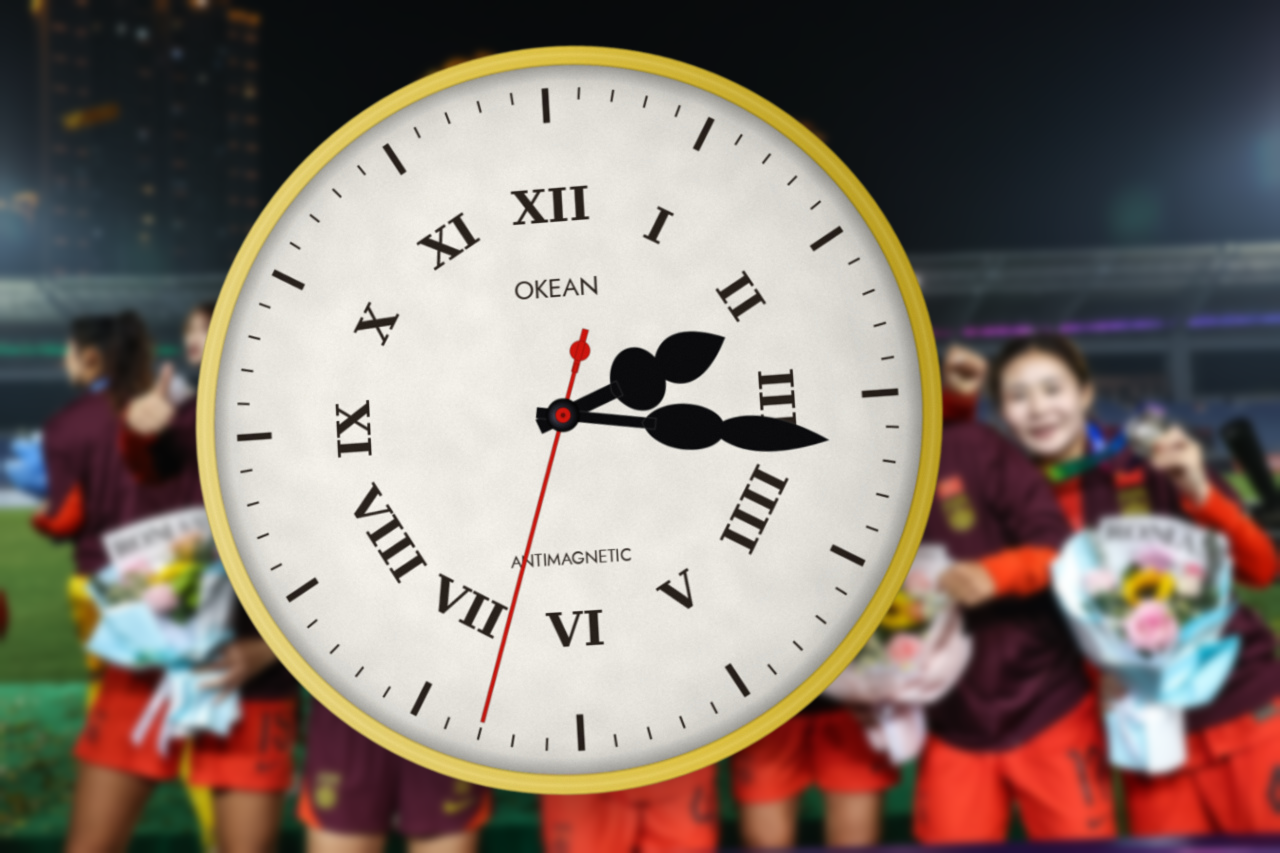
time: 2:16:33
